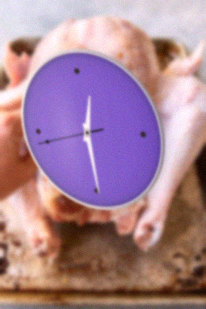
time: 12:29:43
